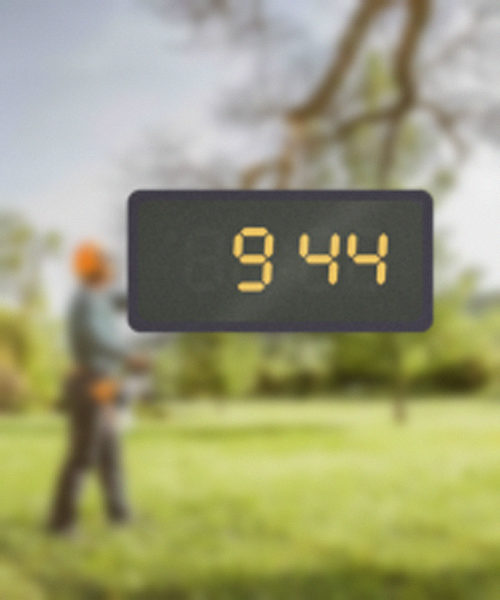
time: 9:44
